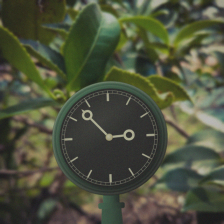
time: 2:53
